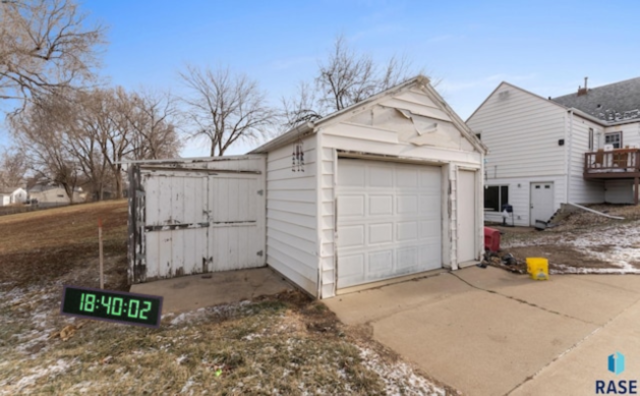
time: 18:40:02
